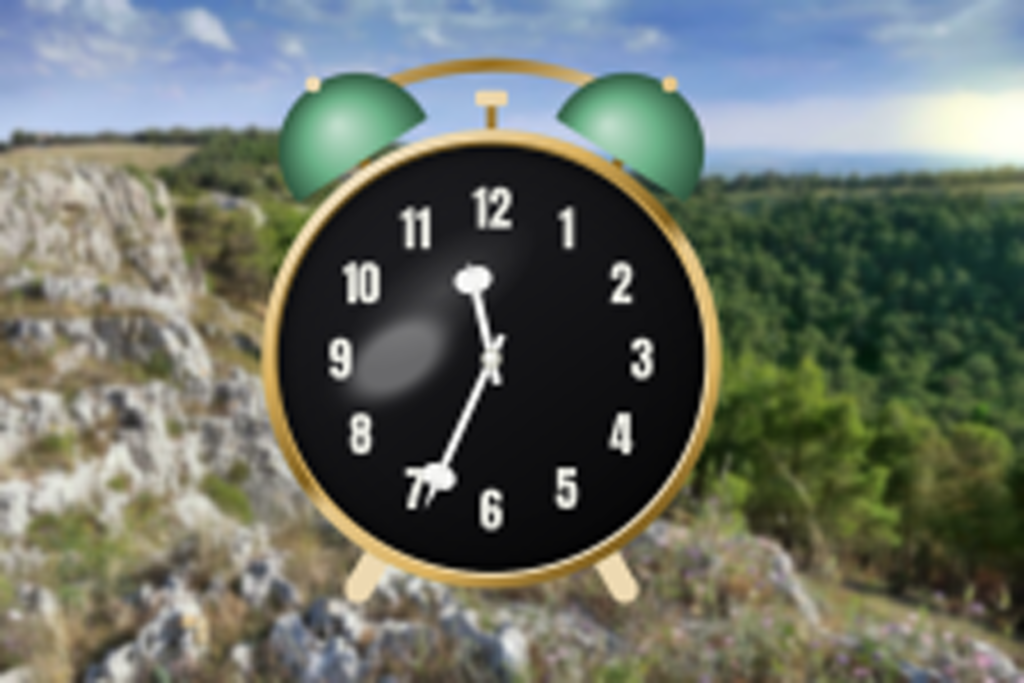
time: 11:34
